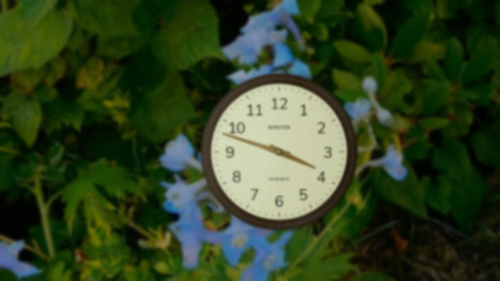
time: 3:48
